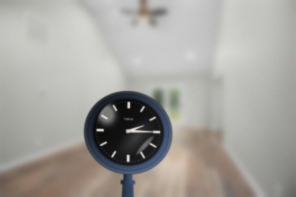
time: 2:15
